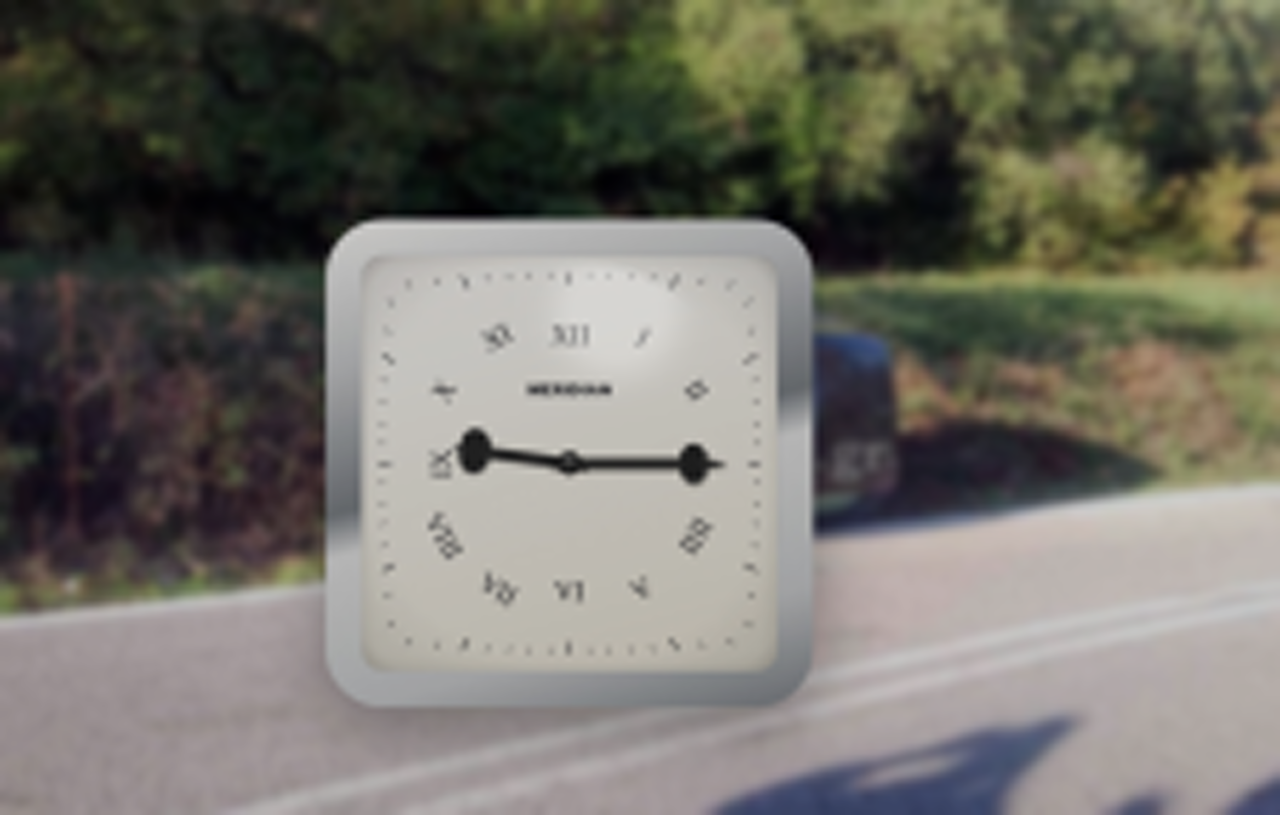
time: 9:15
